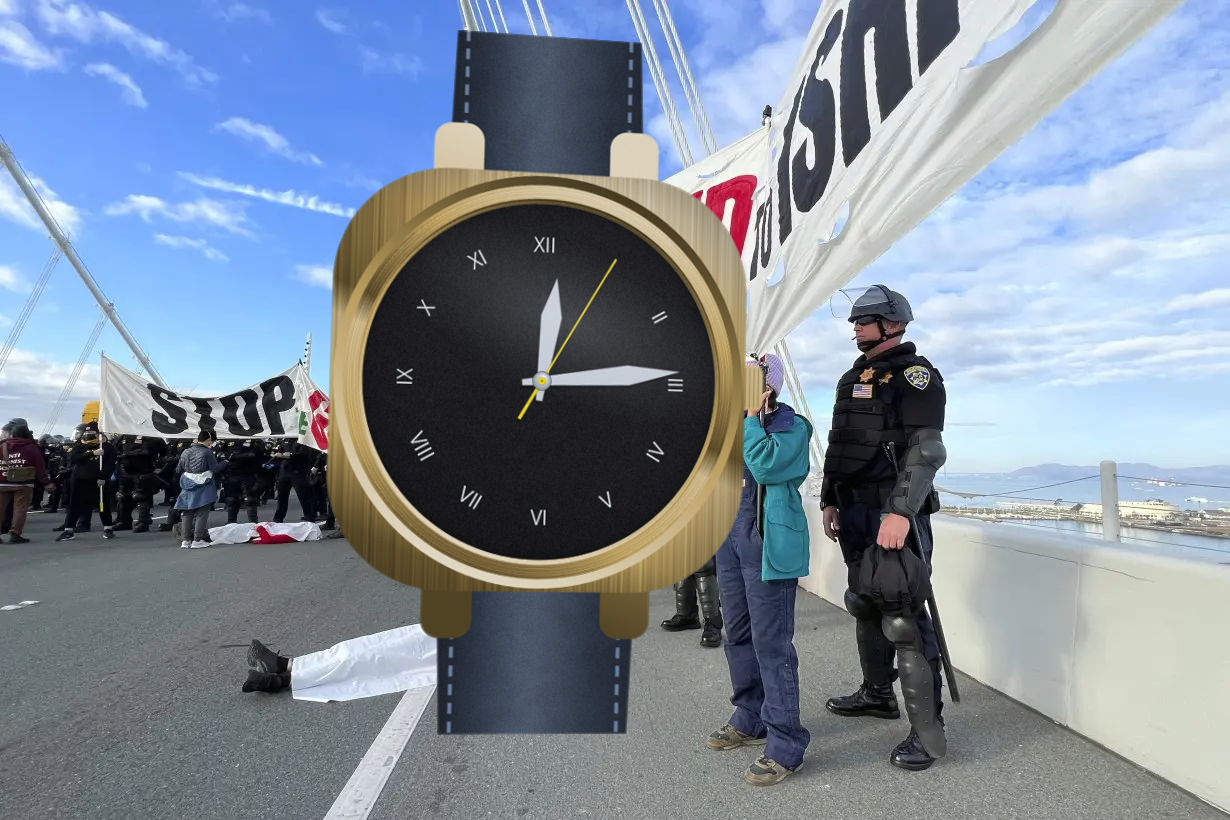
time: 12:14:05
